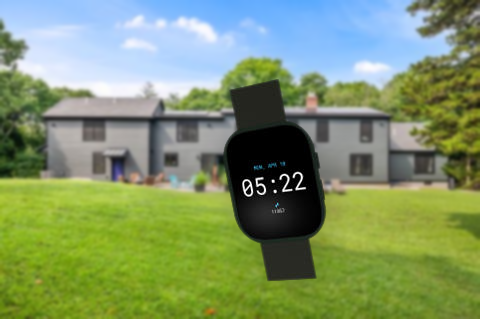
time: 5:22
